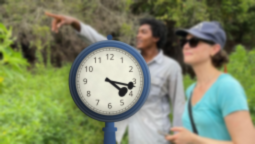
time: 4:17
